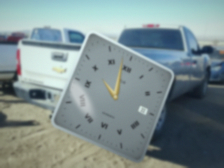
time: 9:58
